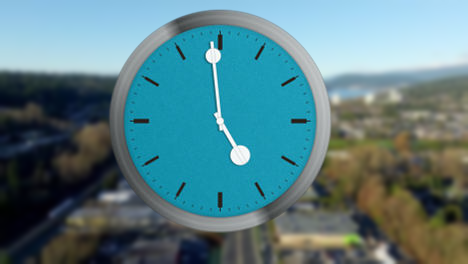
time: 4:59
